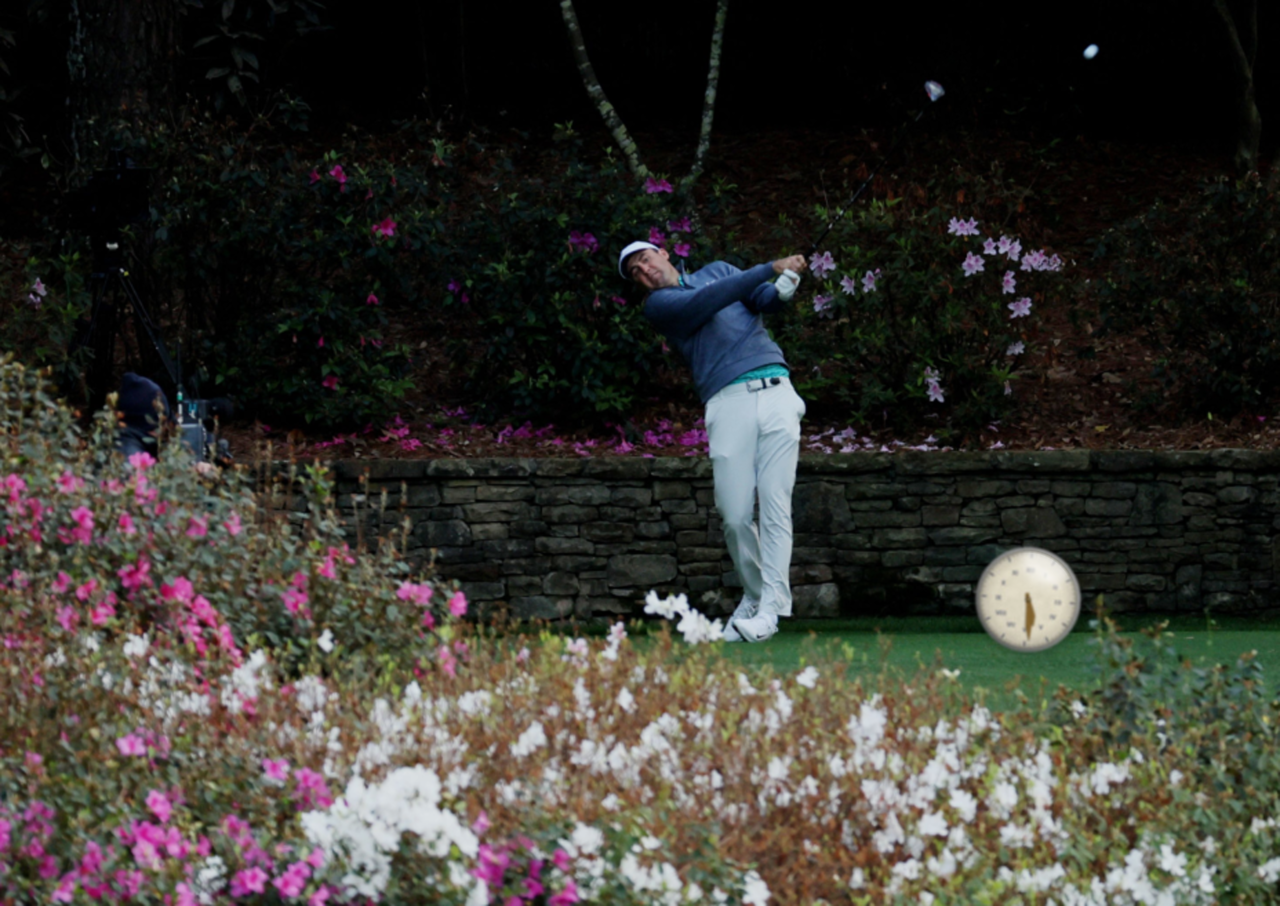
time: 5:29
